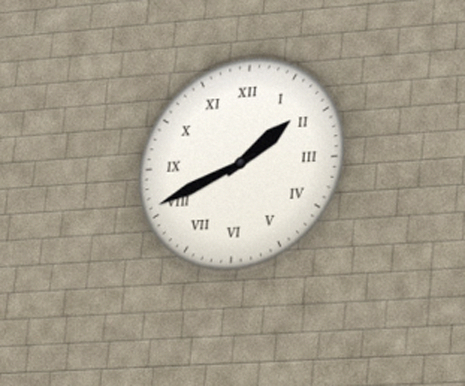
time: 1:41
